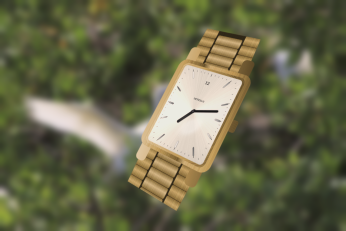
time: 7:12
